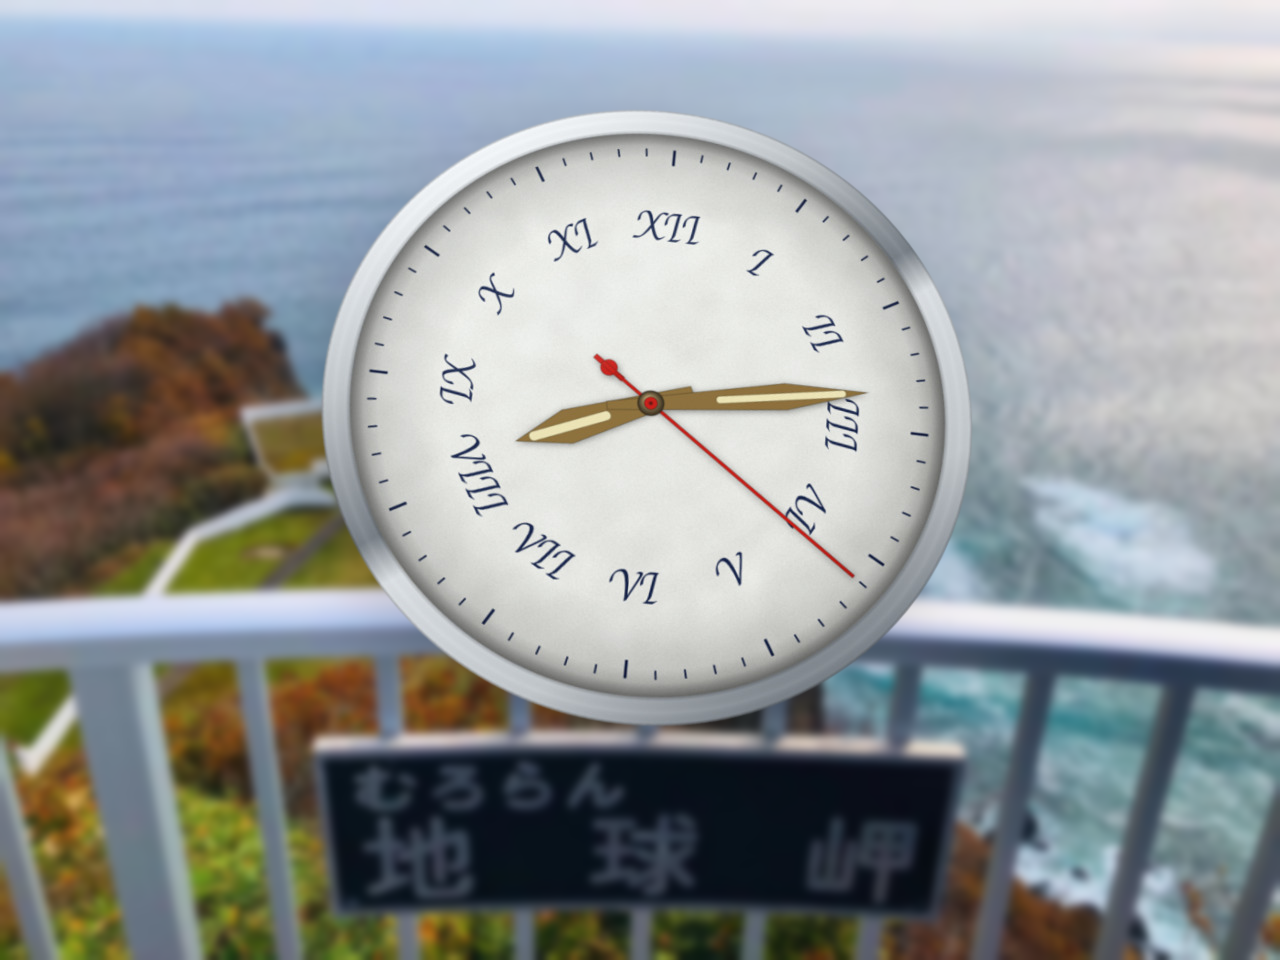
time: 8:13:21
